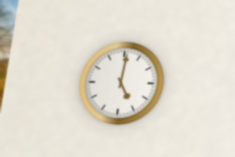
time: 5:01
